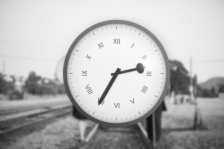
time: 2:35
